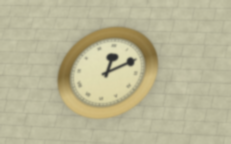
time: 12:10
